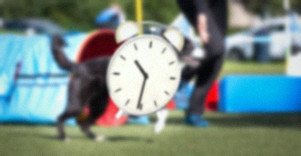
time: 10:31
